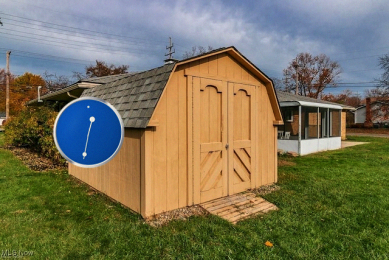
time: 12:32
